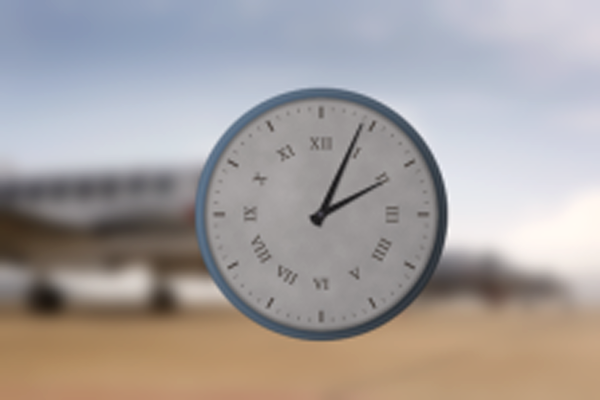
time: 2:04
